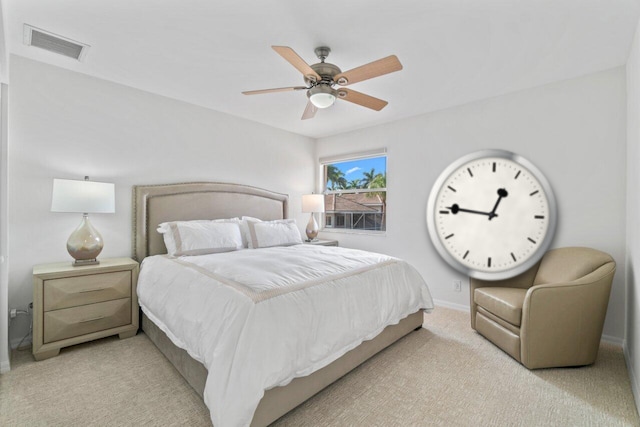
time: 12:46
